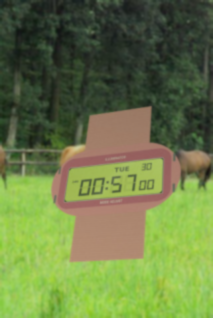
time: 0:57:00
